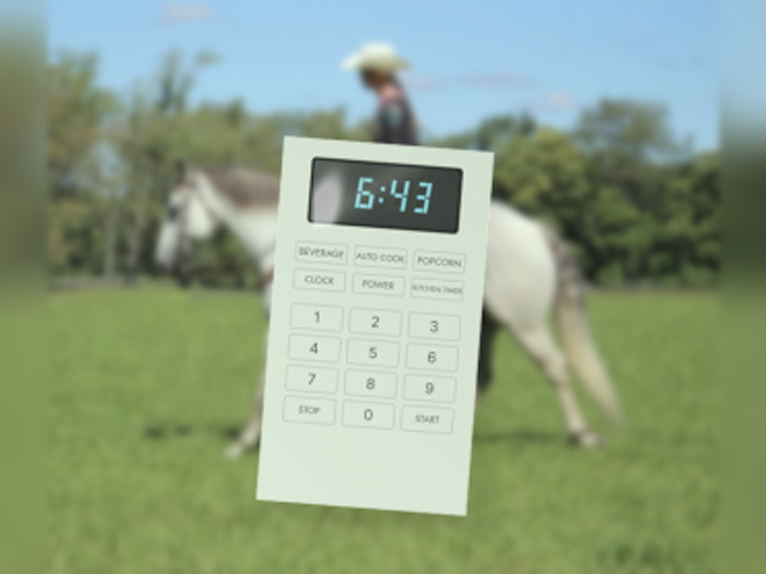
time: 6:43
